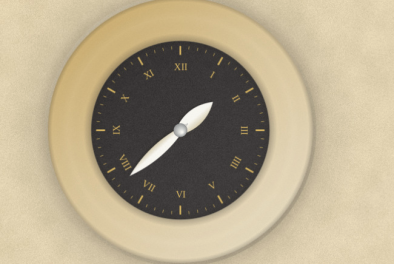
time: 1:38
